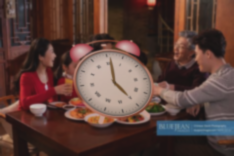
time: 5:01
